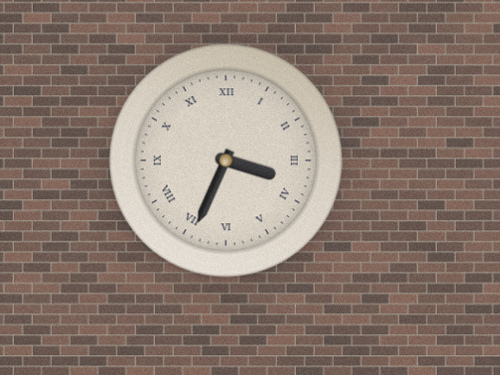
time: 3:34
